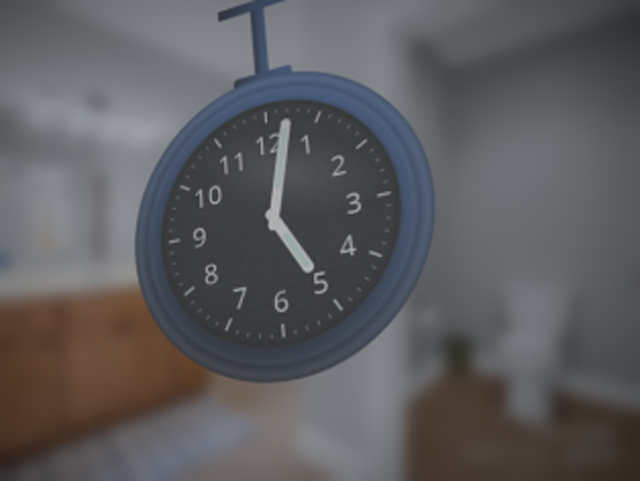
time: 5:02
